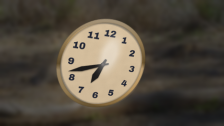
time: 6:42
